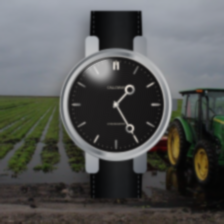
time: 1:25
